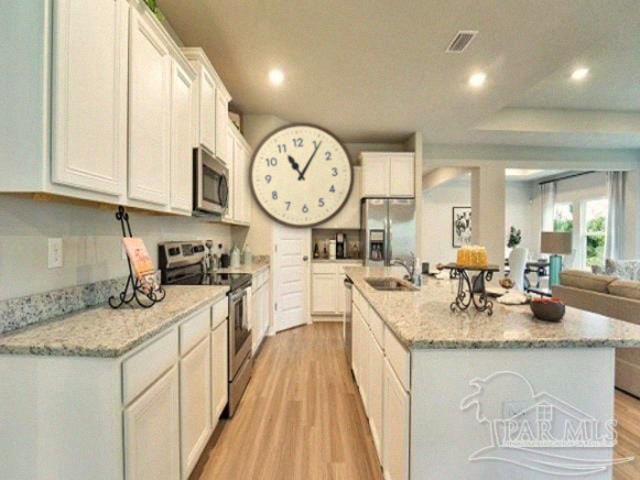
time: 11:06
